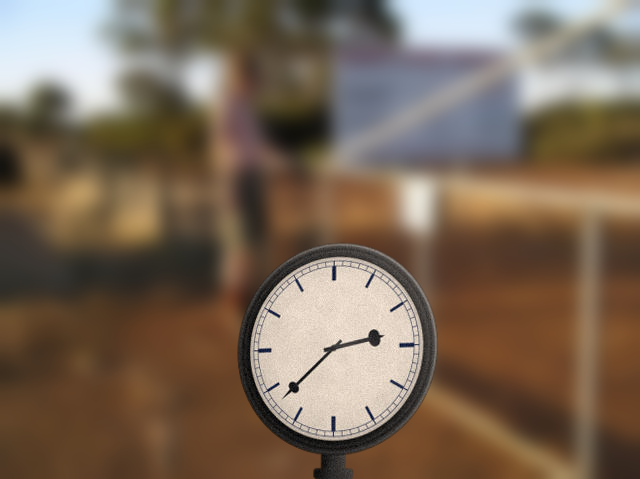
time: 2:38
